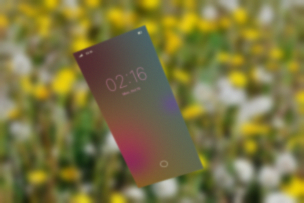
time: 2:16
